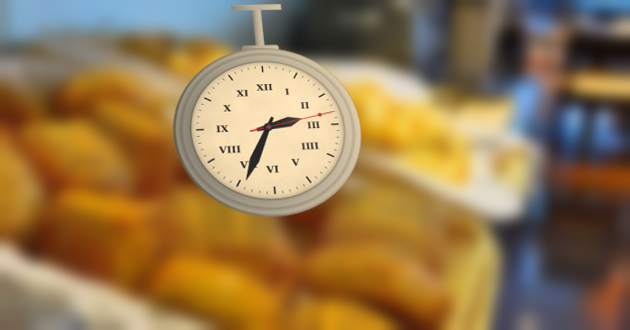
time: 2:34:13
